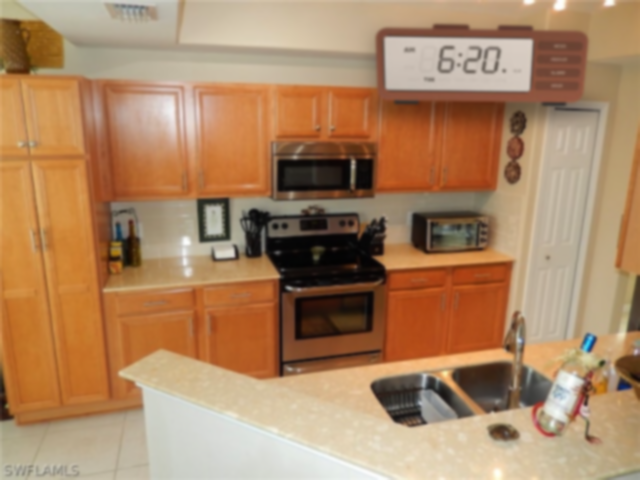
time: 6:20
